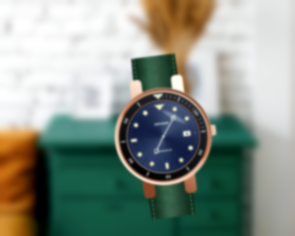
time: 7:06
